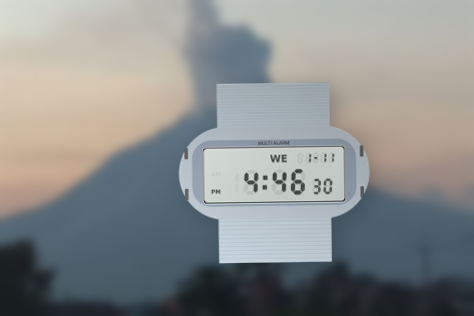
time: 4:46:30
